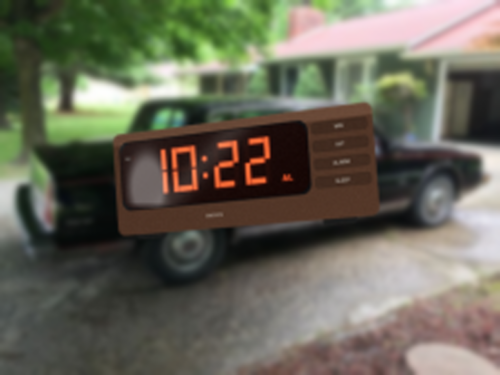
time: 10:22
